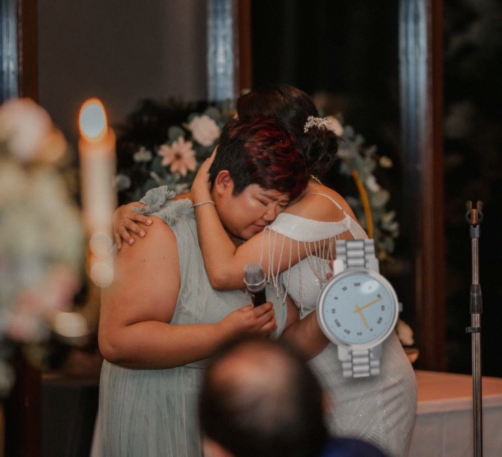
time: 5:11
